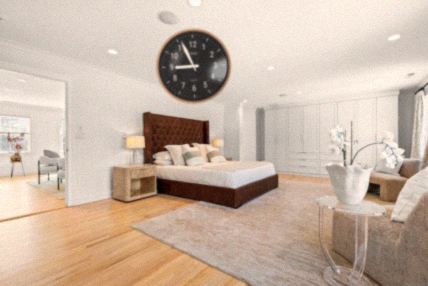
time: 8:56
